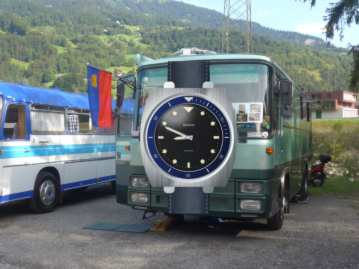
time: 8:49
